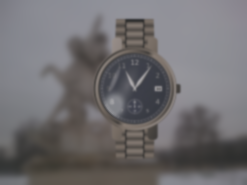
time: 11:06
